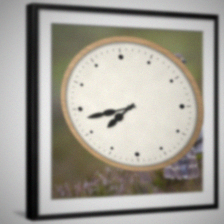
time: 7:43
